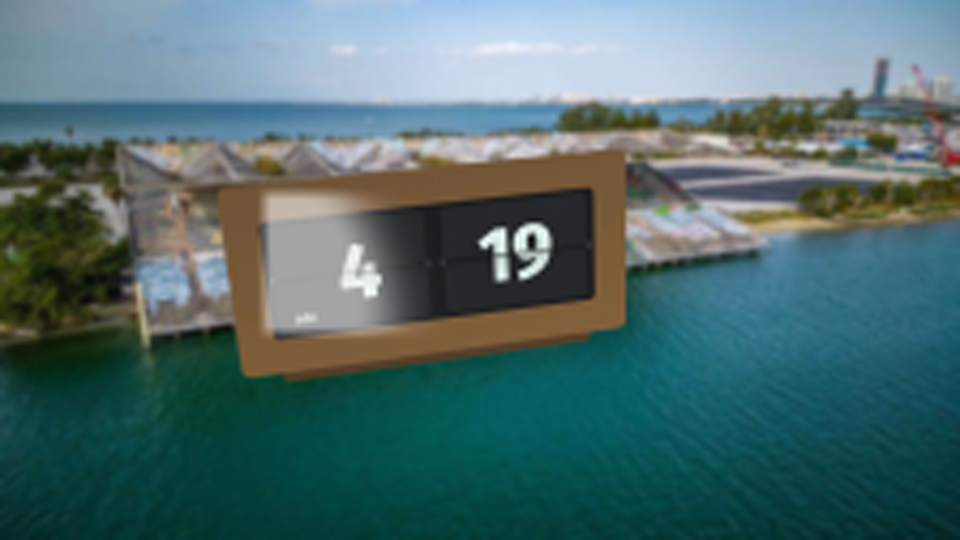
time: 4:19
